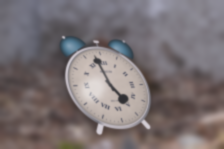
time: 4:58
